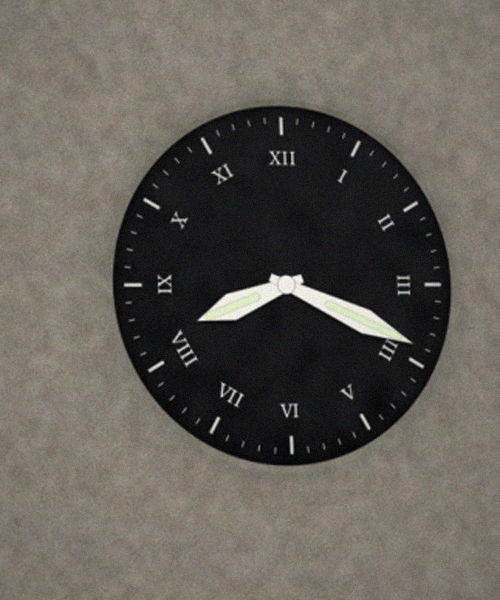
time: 8:19
